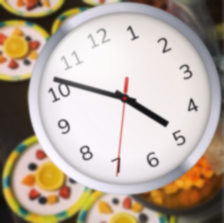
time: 4:51:35
